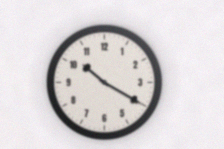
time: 10:20
